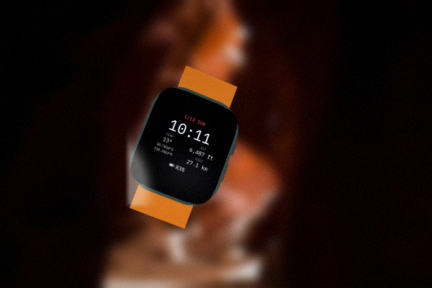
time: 10:11
